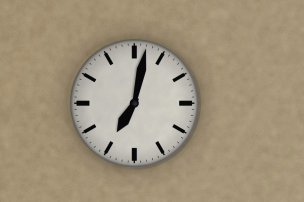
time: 7:02
